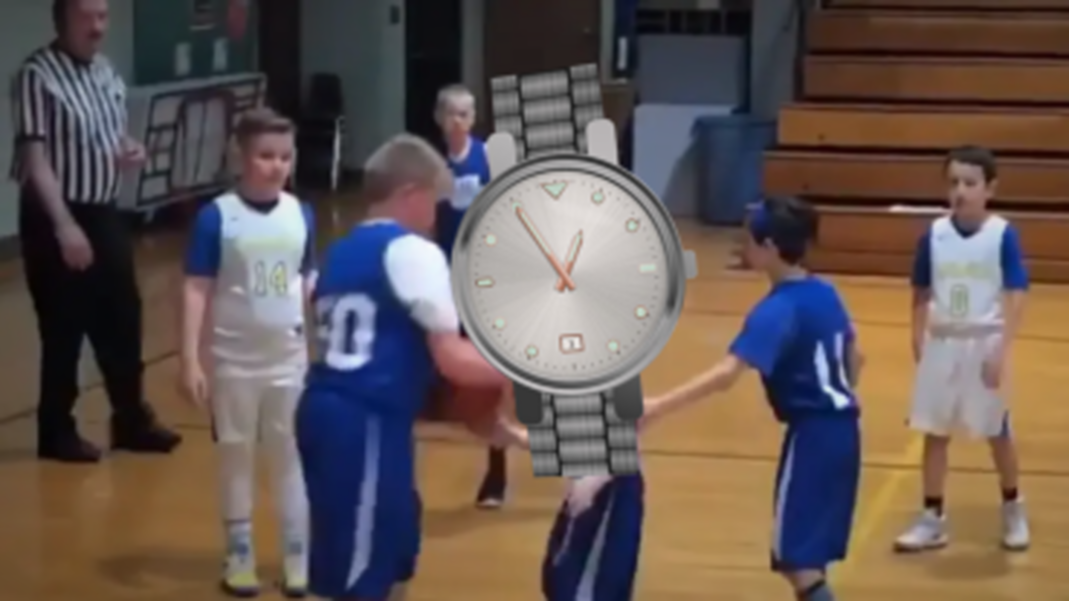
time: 12:55
